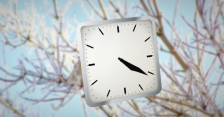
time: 4:21
